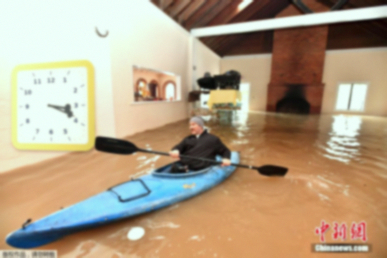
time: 3:19
